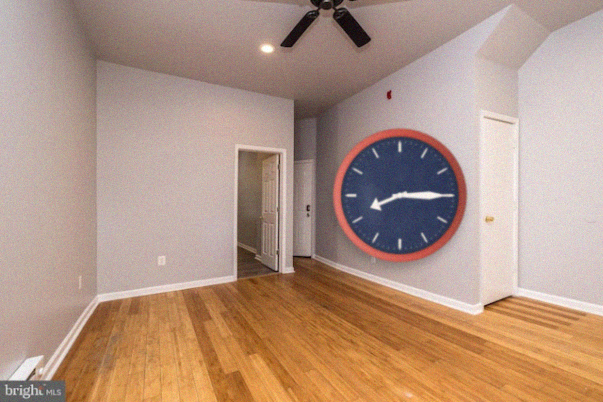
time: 8:15
